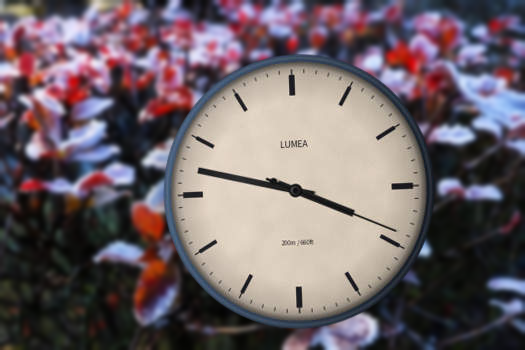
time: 3:47:19
